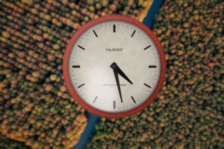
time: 4:28
